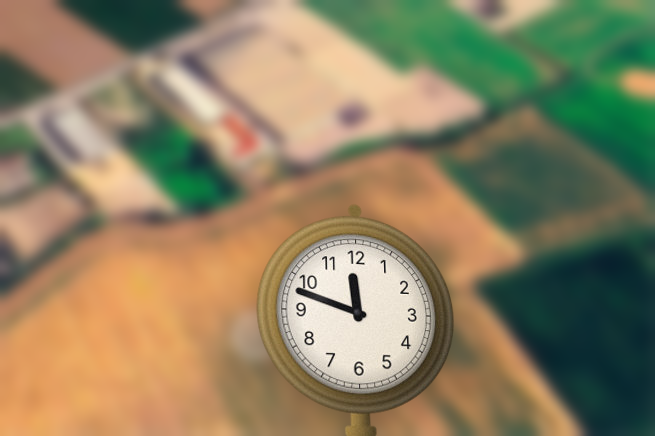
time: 11:48
